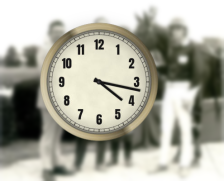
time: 4:17
